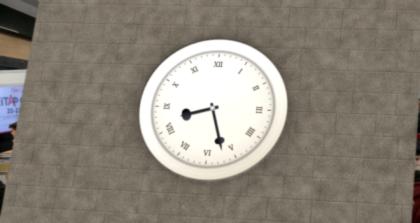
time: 8:27
